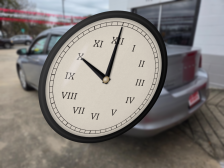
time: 10:00
